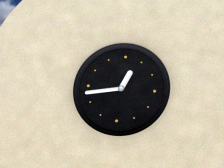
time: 12:43
